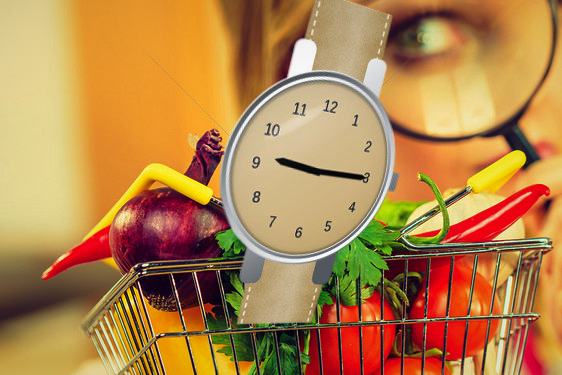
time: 9:15
